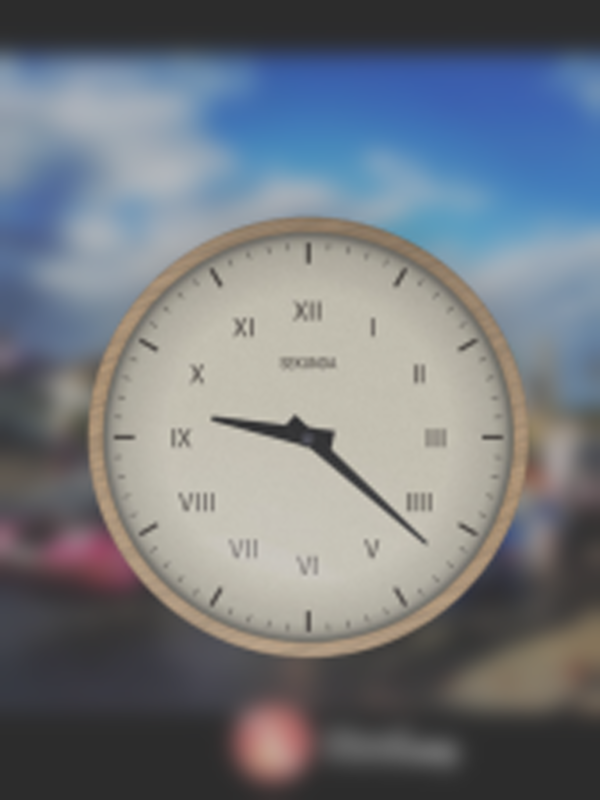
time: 9:22
